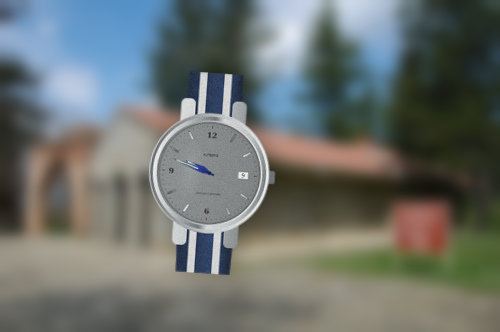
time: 9:48
